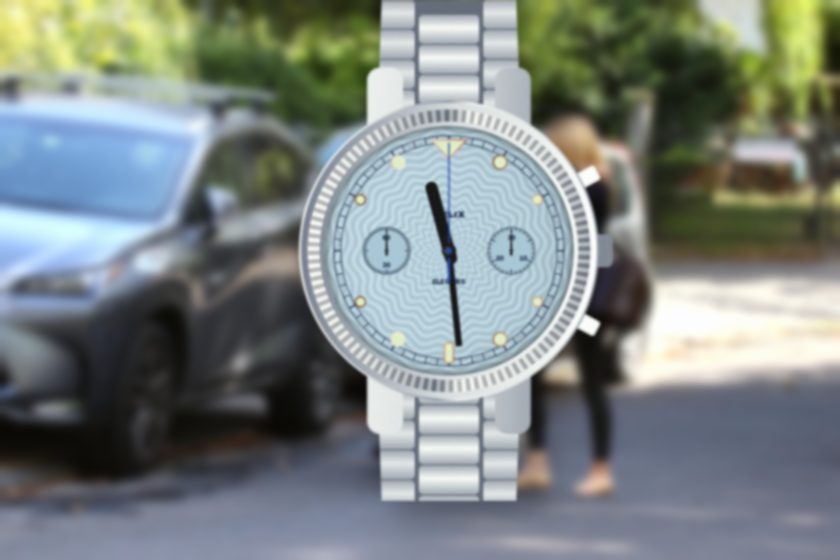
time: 11:29
